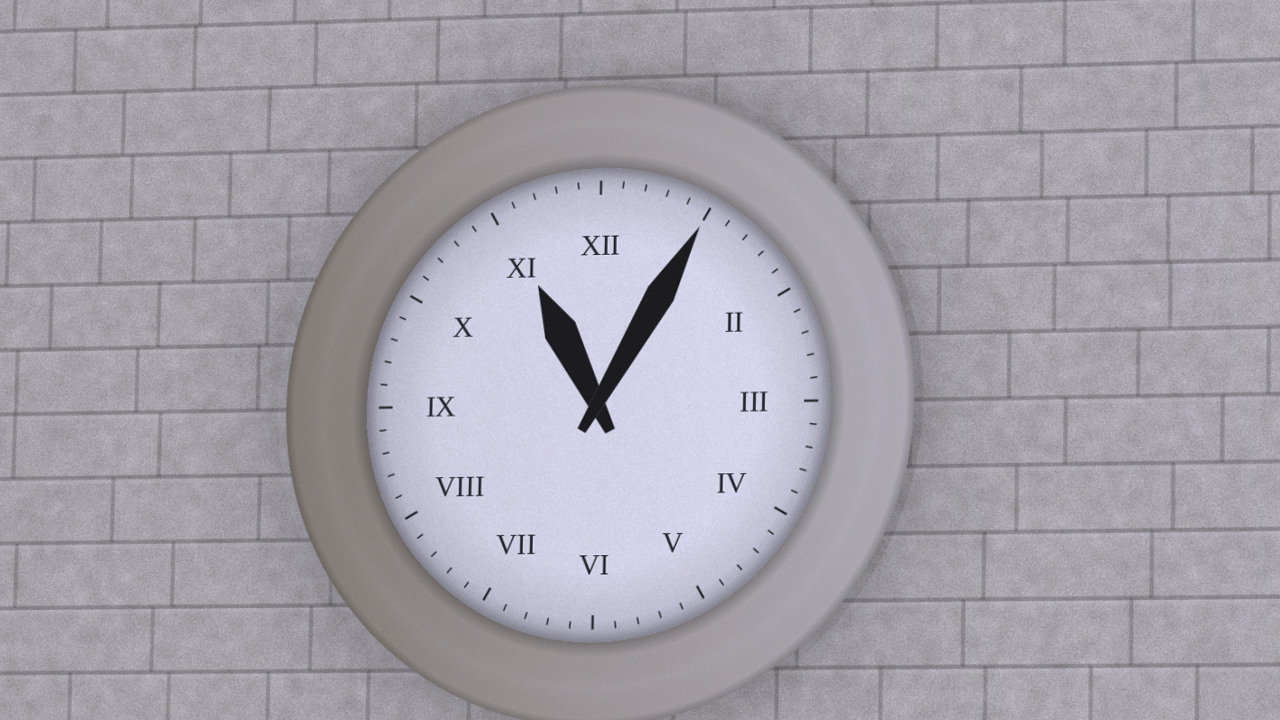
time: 11:05
